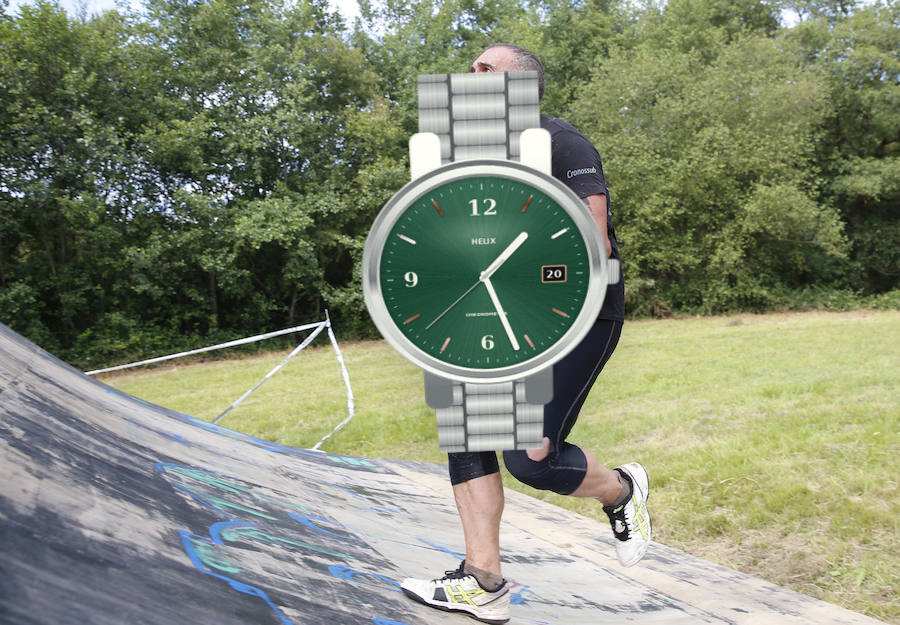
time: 1:26:38
